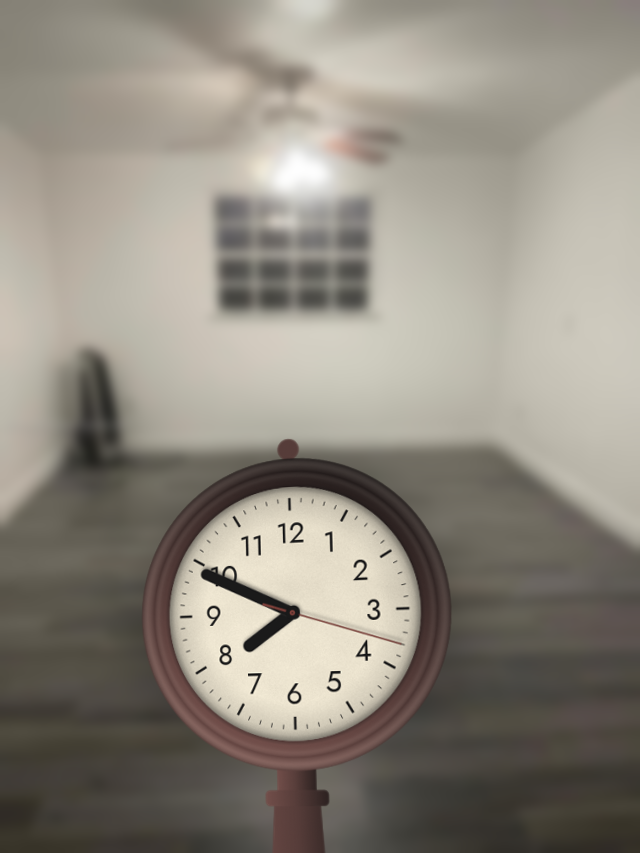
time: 7:49:18
